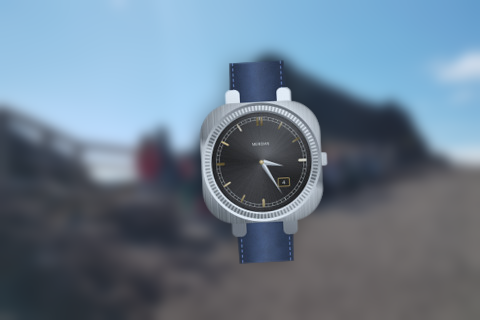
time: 3:25
